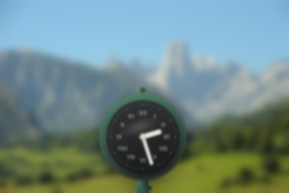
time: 2:27
